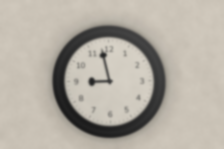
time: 8:58
